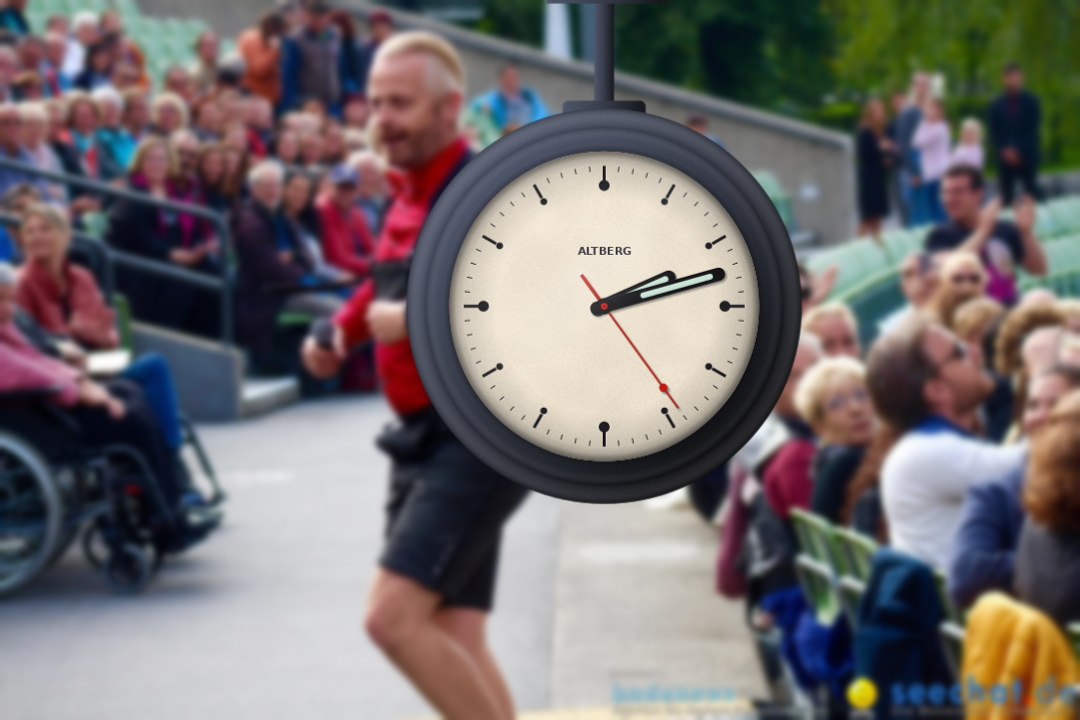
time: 2:12:24
